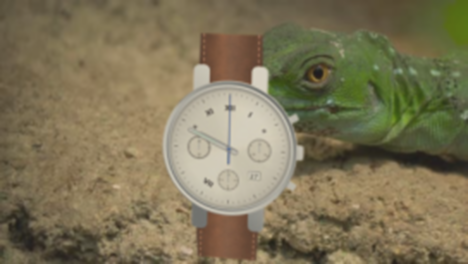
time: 9:49
